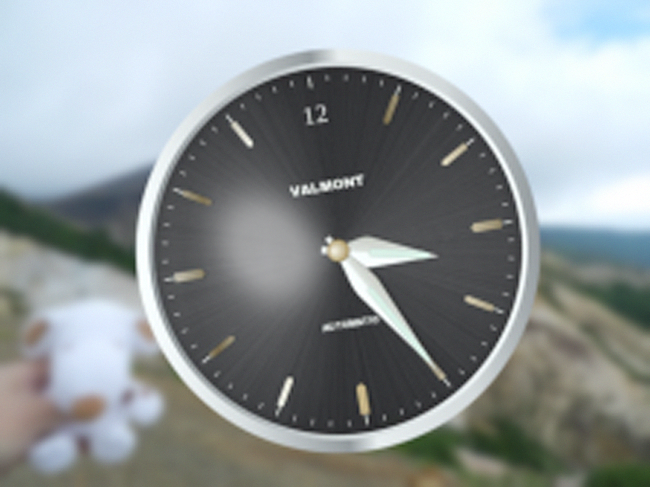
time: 3:25
